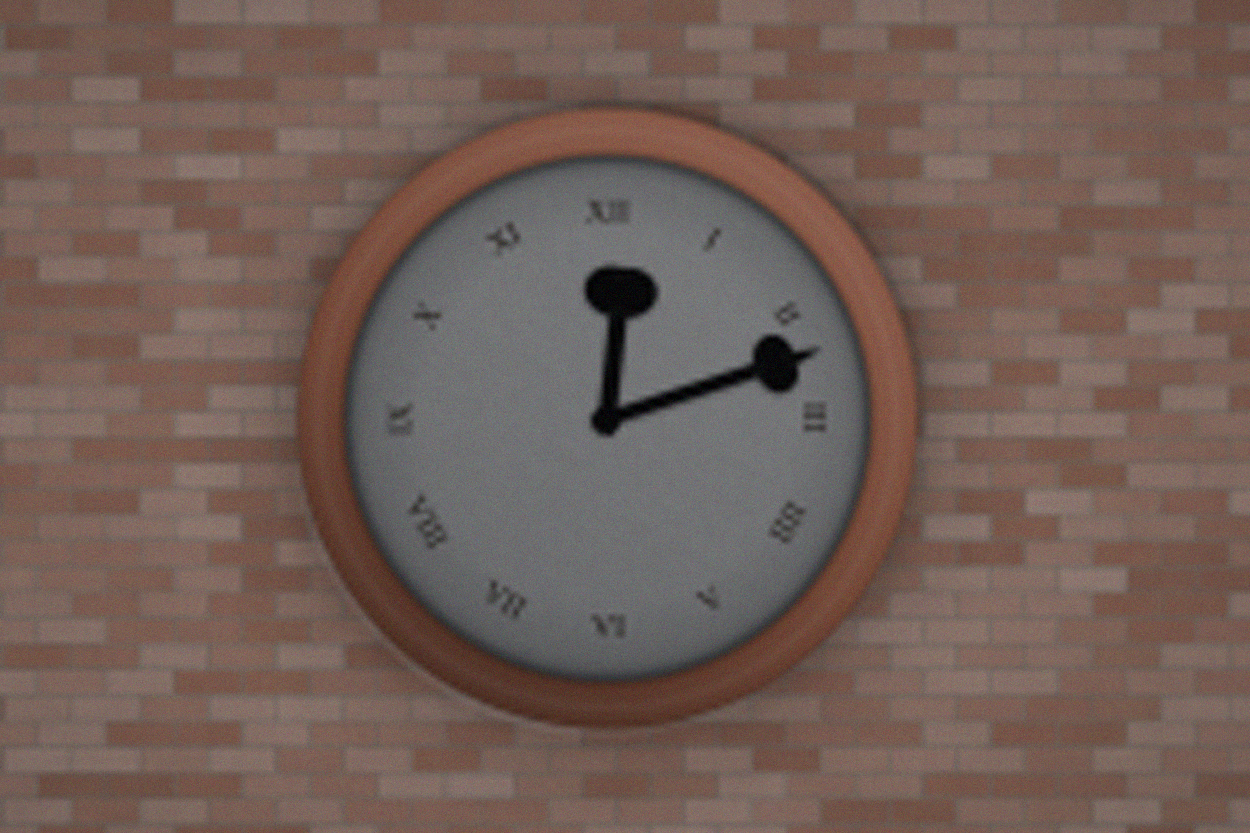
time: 12:12
